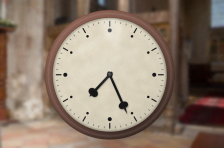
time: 7:26
